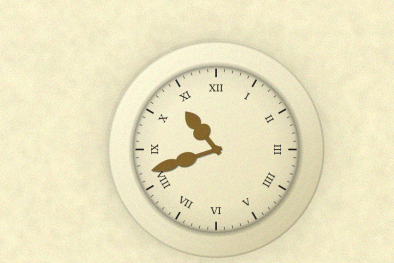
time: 10:42
